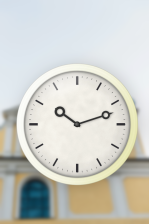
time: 10:12
